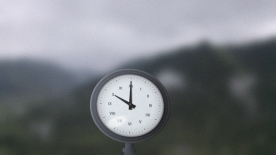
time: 10:00
